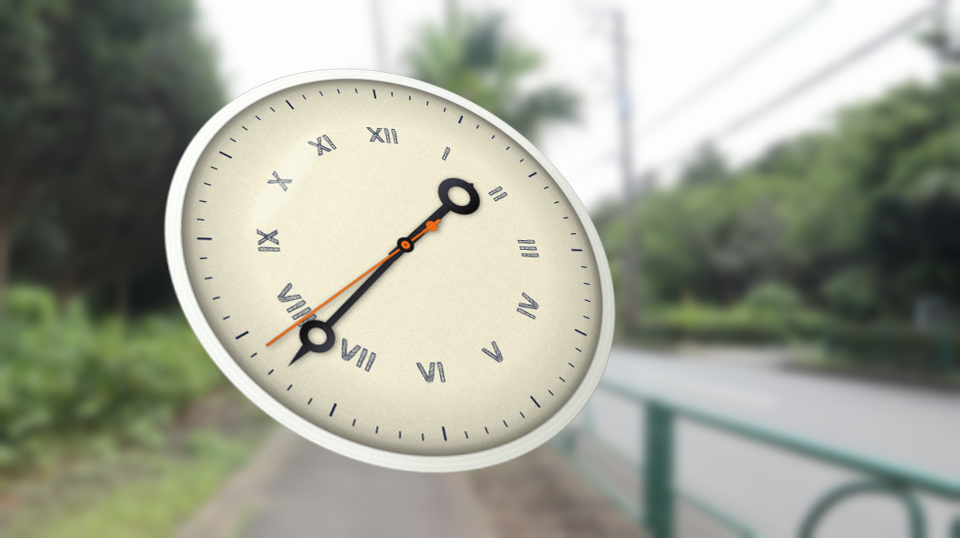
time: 1:37:39
